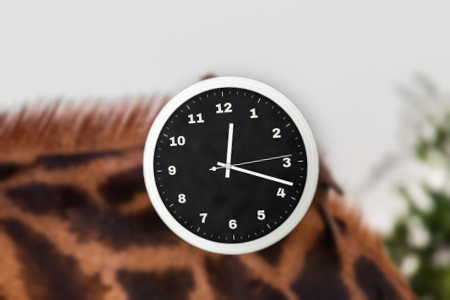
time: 12:18:14
